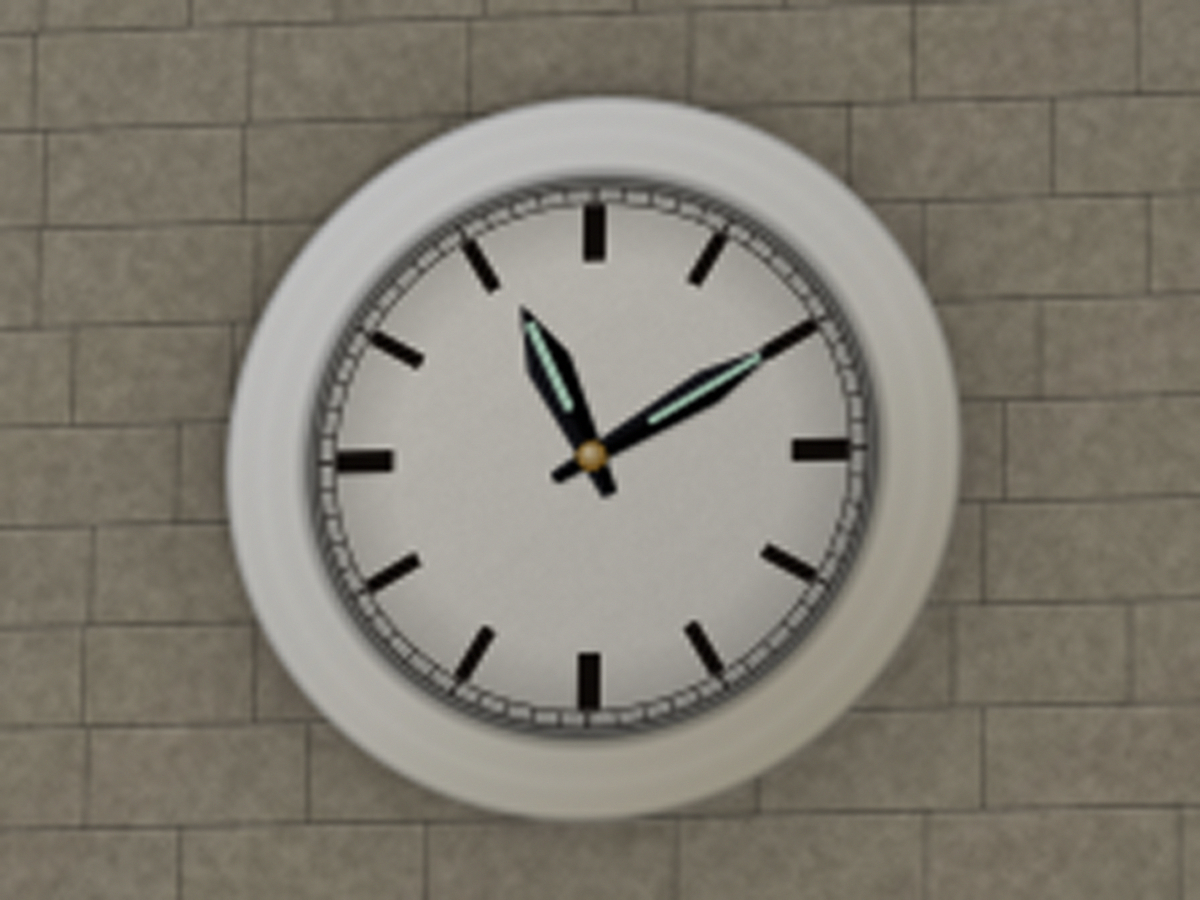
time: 11:10
